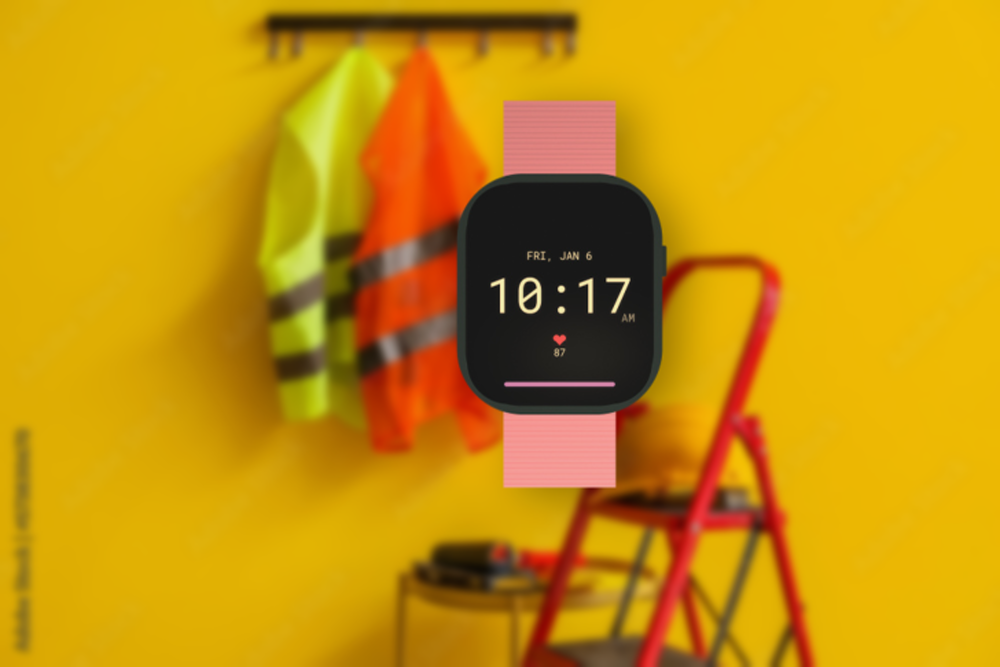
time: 10:17
